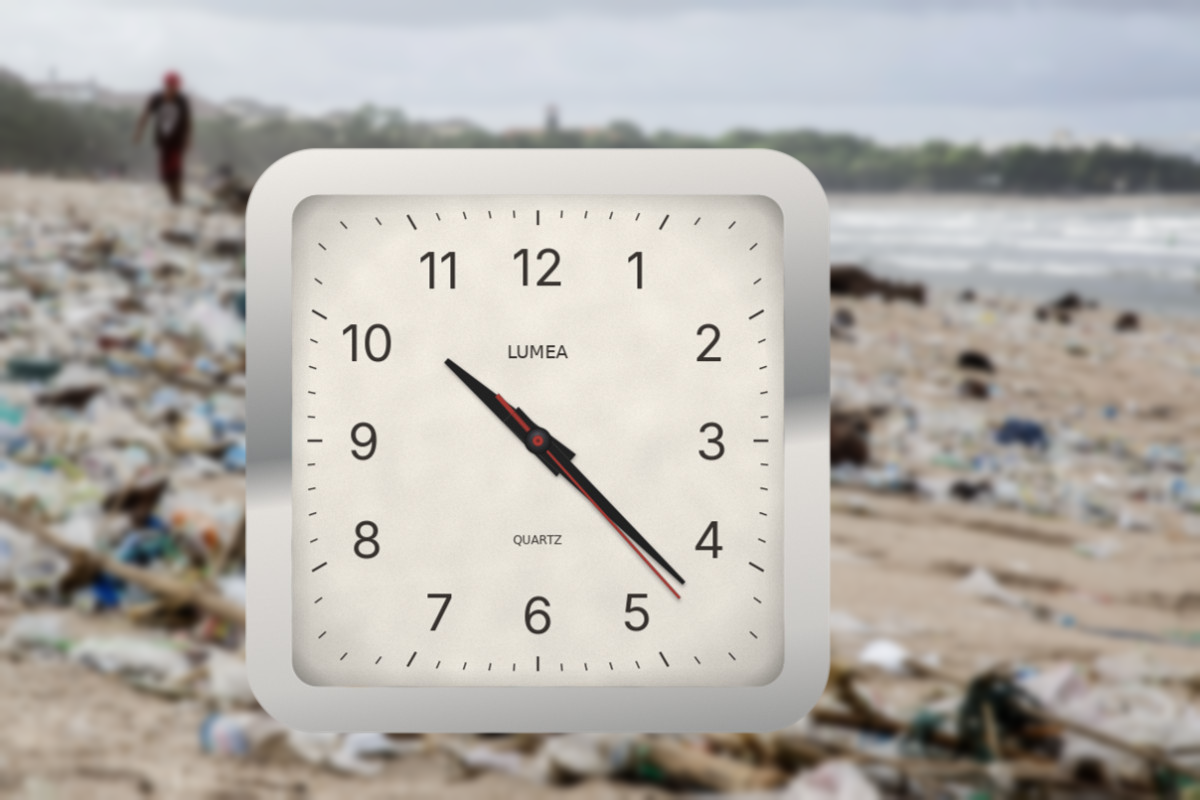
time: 10:22:23
